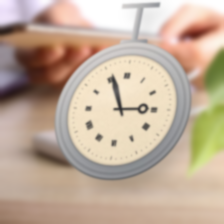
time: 2:56
